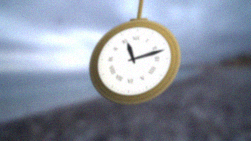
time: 11:12
